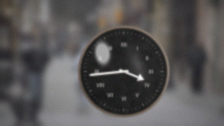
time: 3:44
